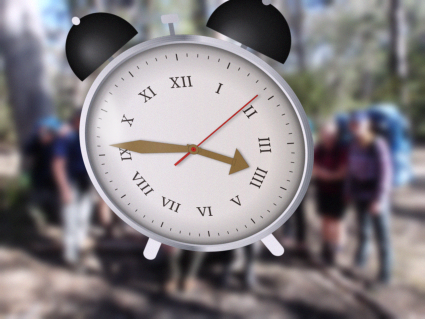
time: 3:46:09
